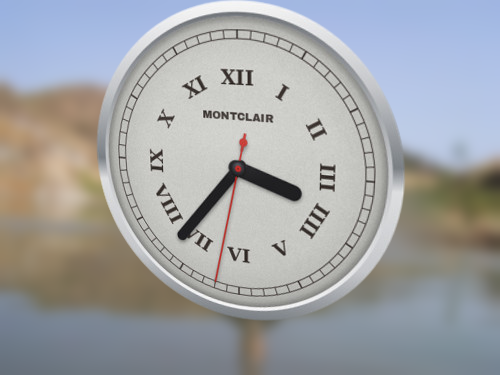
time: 3:36:32
